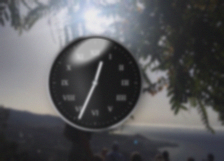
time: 12:34
